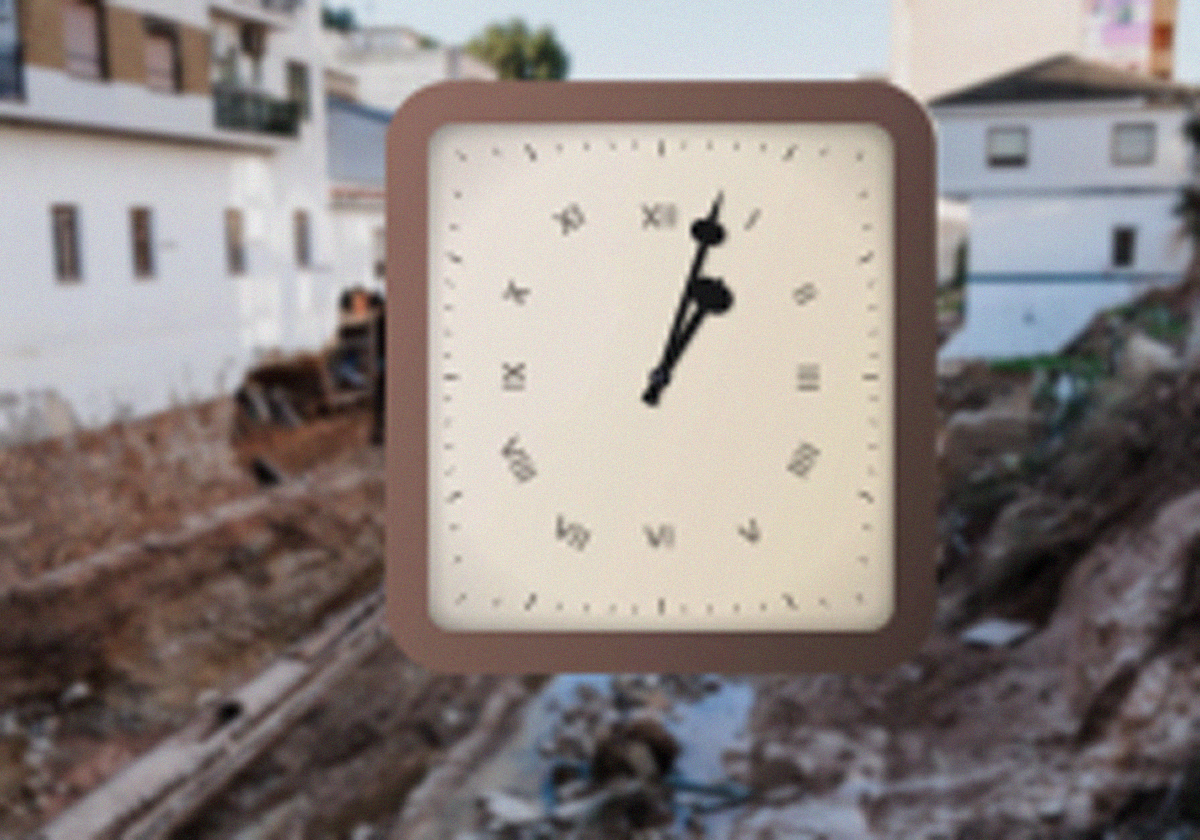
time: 1:03
